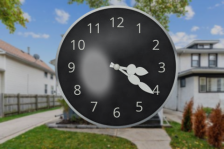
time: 3:21
